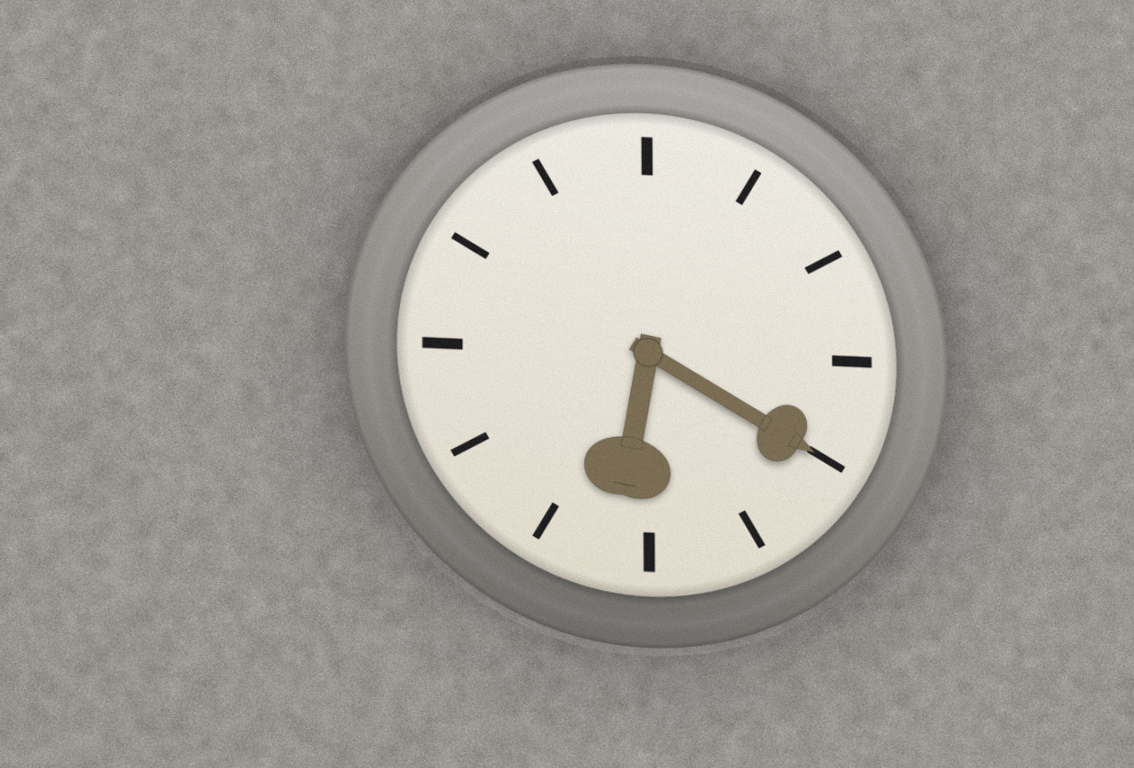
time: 6:20
